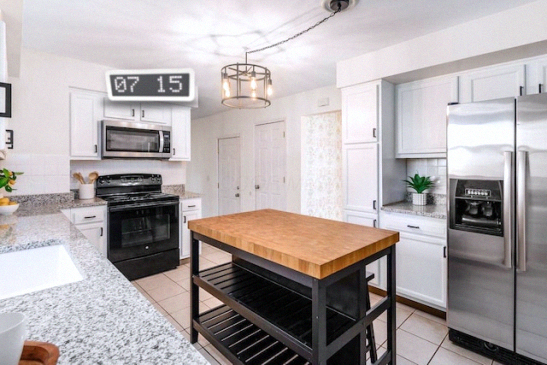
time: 7:15
